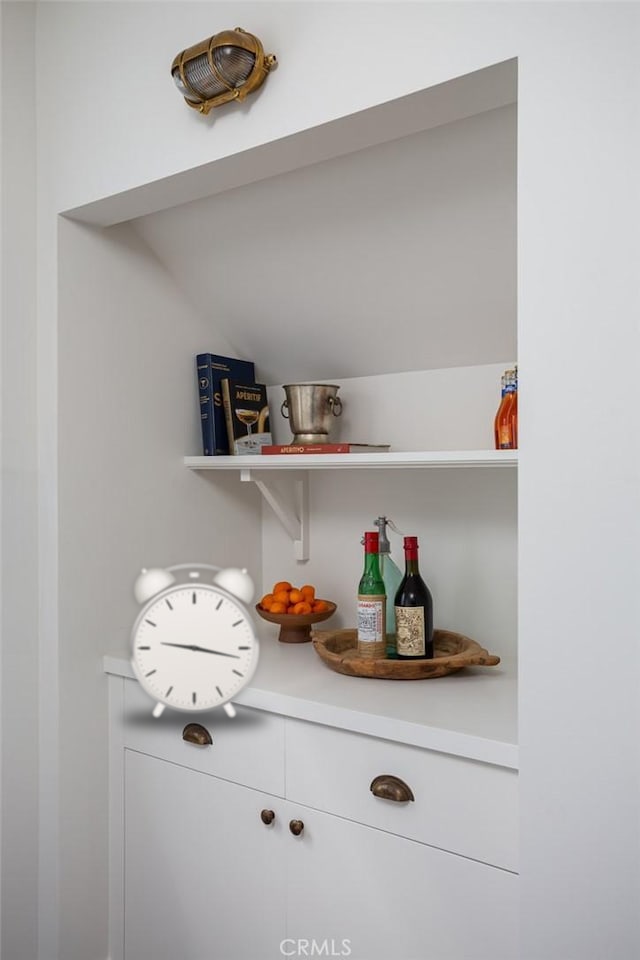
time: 9:17
